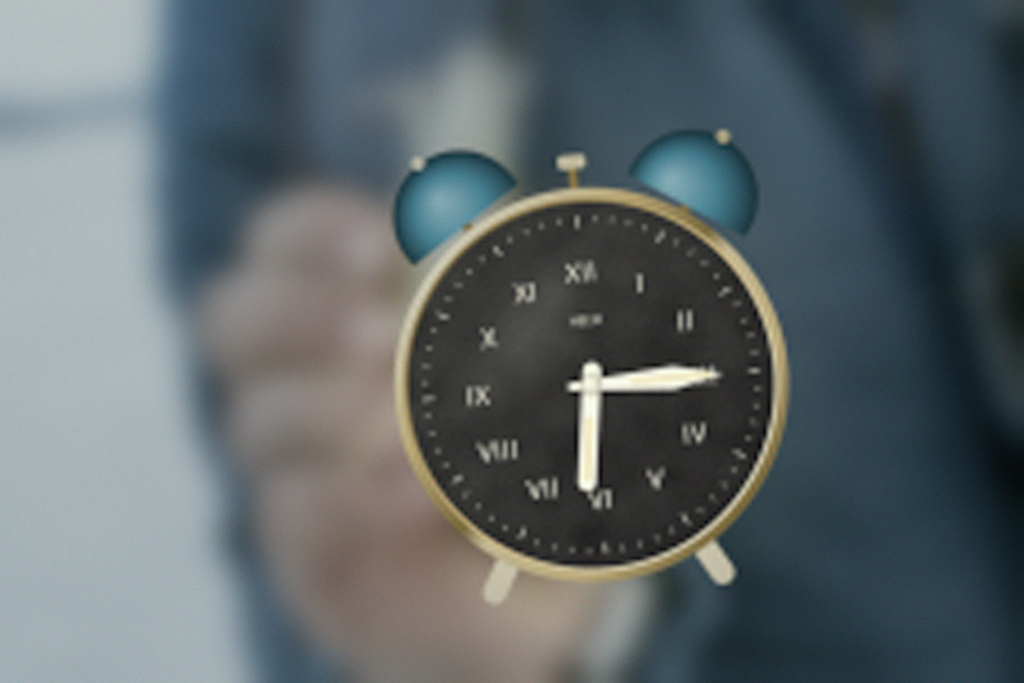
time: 6:15
